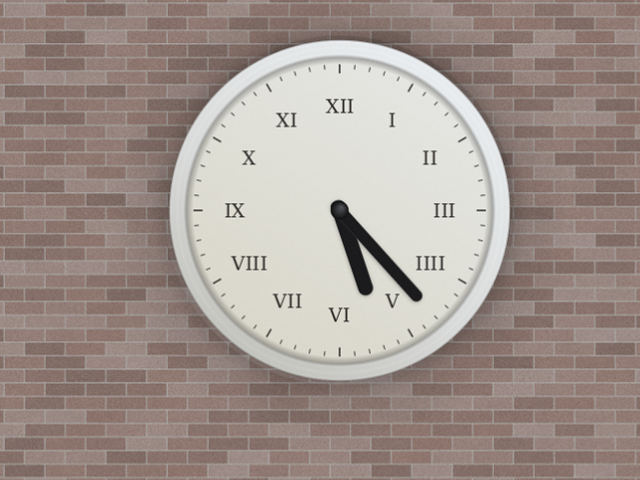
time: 5:23
